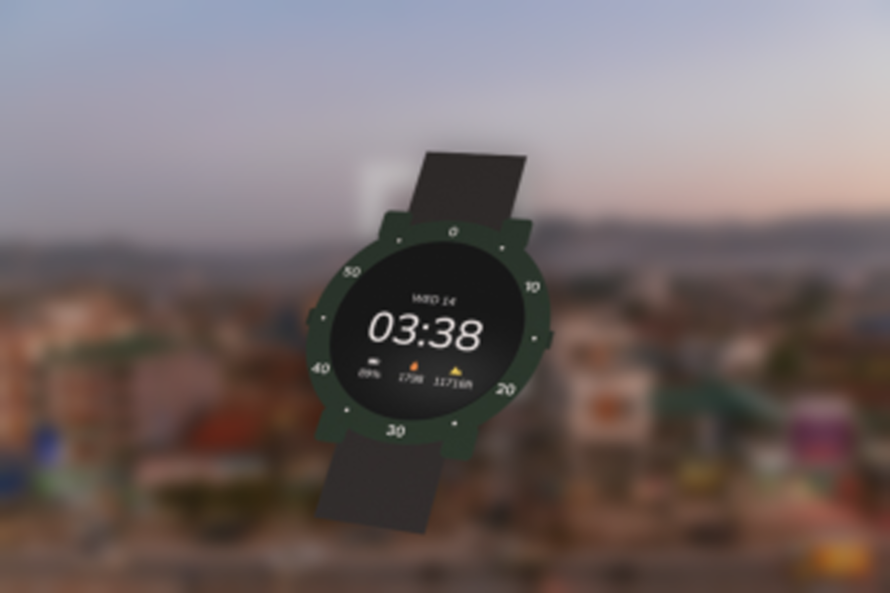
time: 3:38
